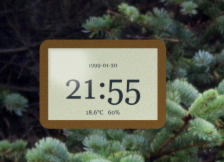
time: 21:55
